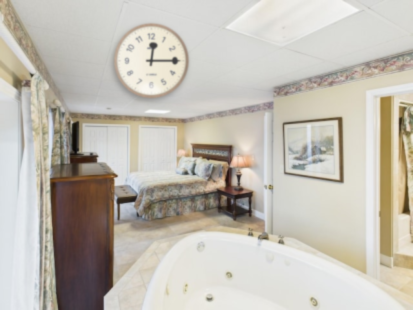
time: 12:15
